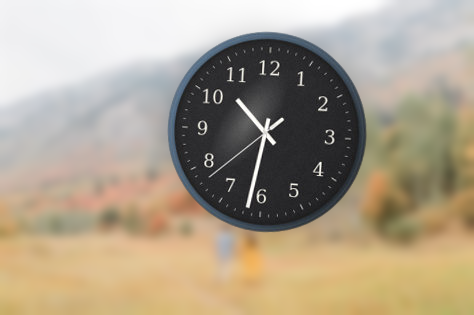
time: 10:31:38
